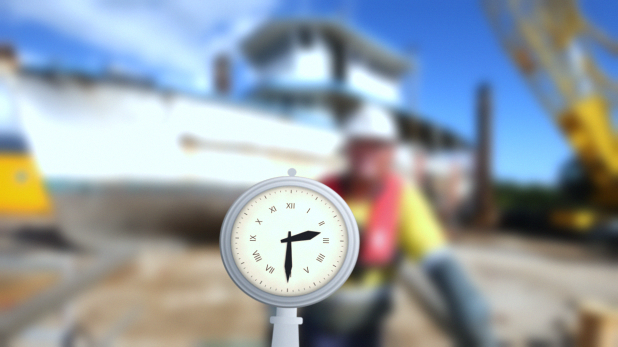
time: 2:30
